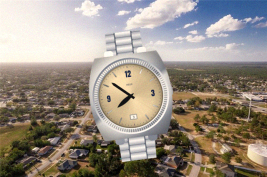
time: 7:52
